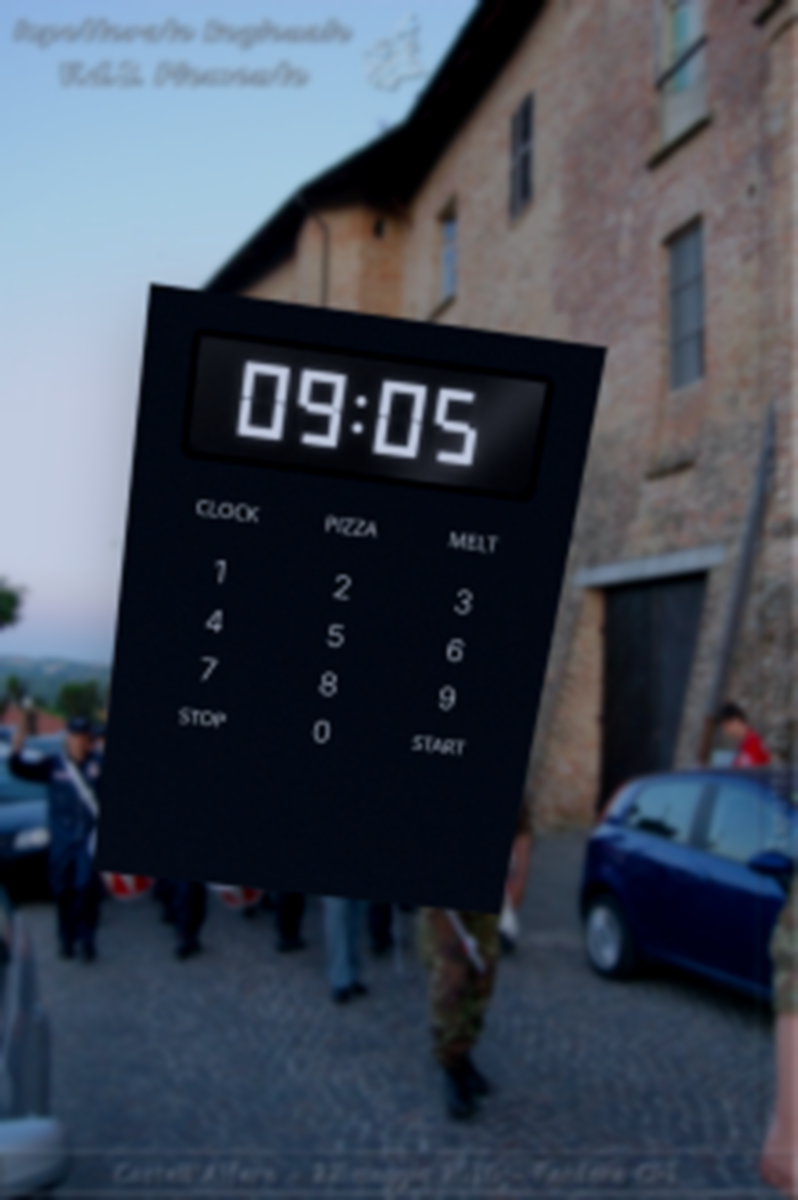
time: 9:05
